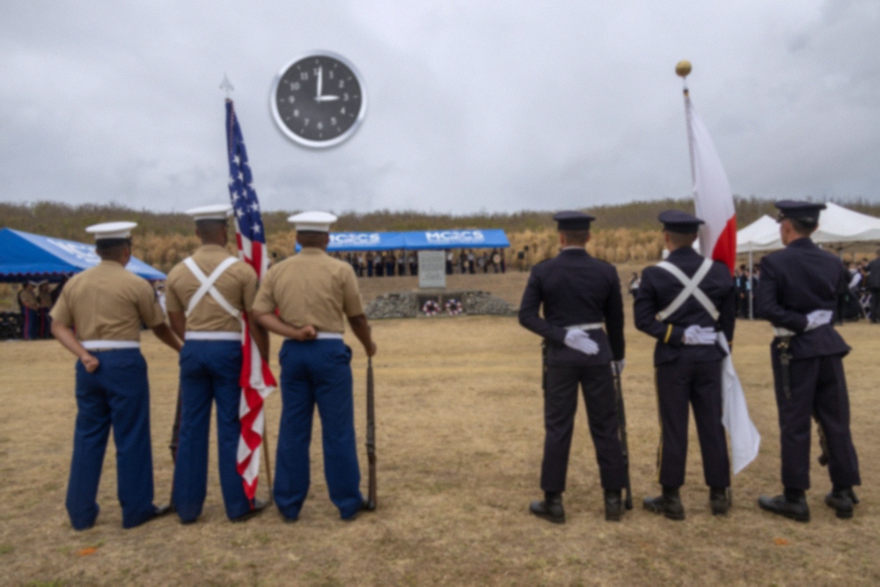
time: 3:01
